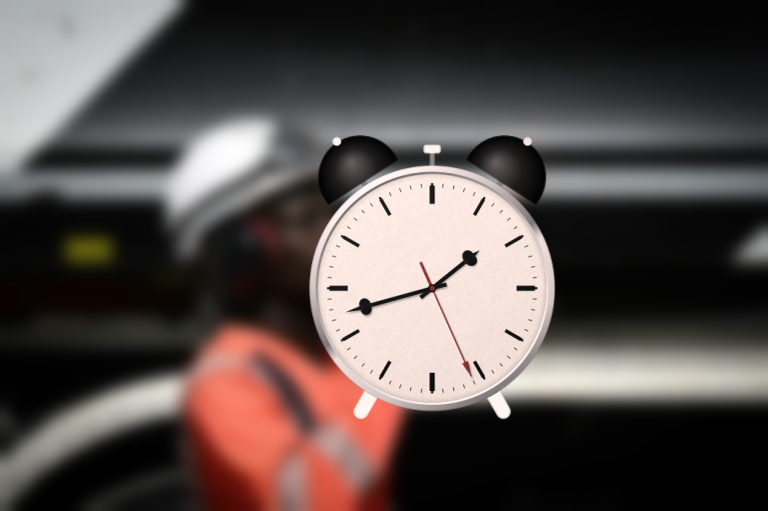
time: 1:42:26
